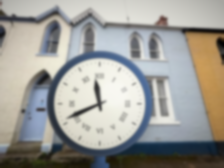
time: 11:41
